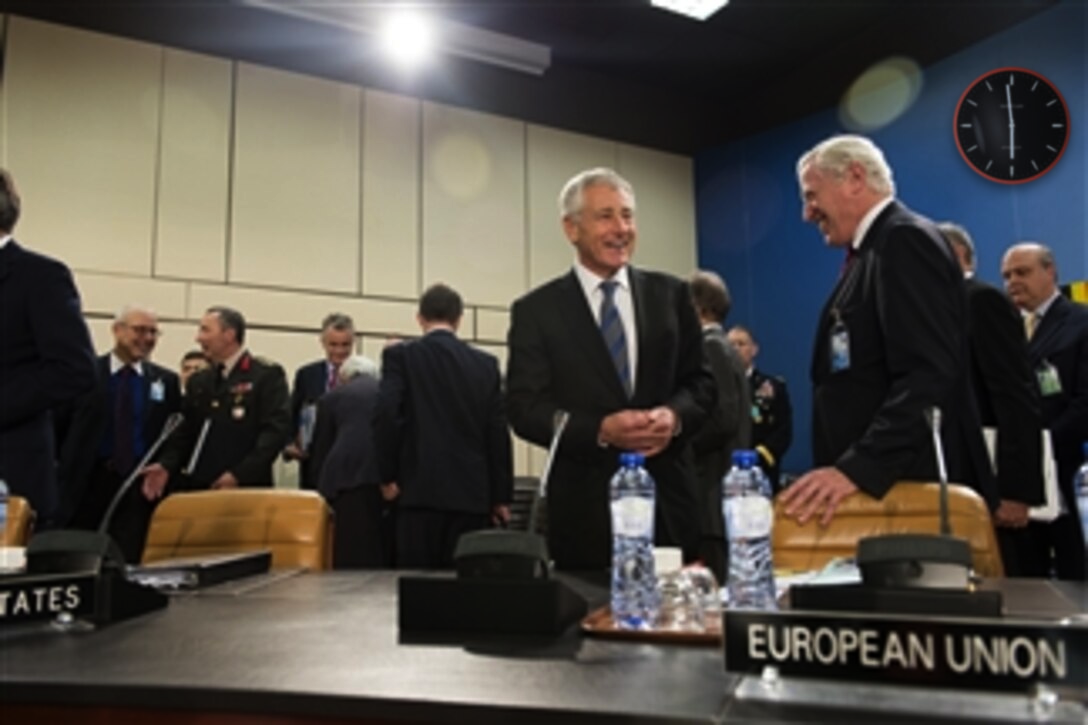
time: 5:59
